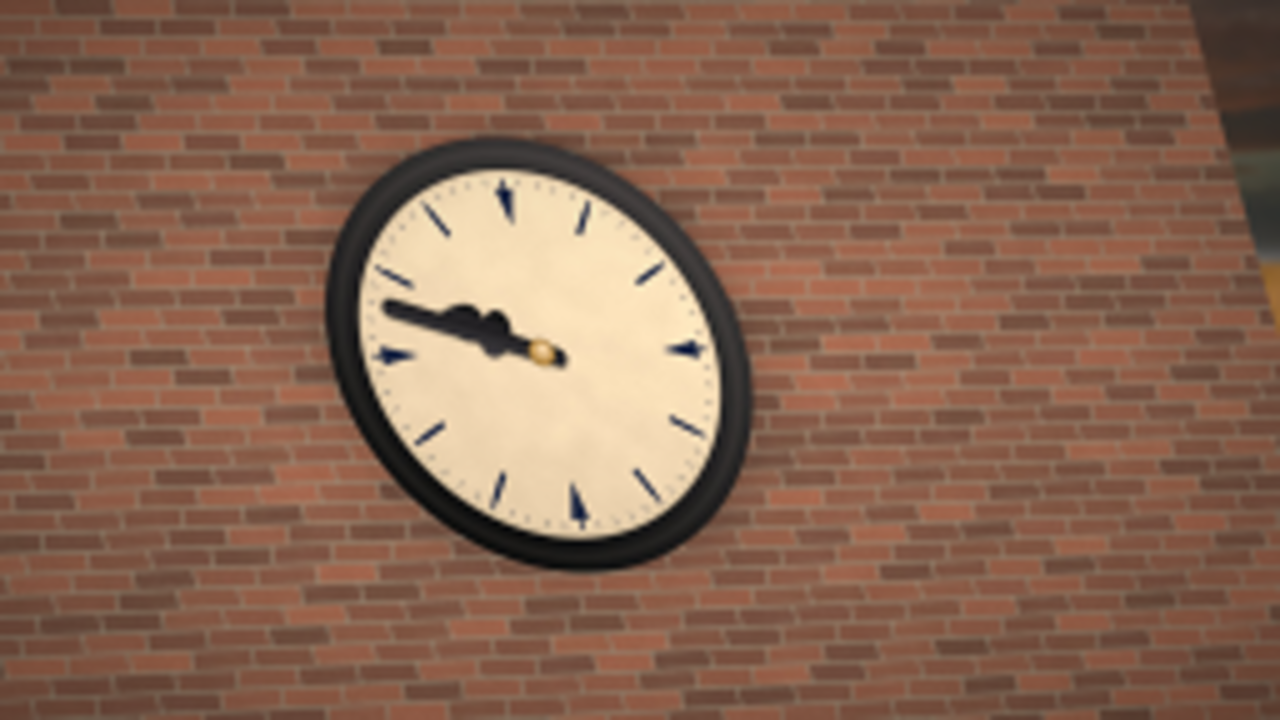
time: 9:48
